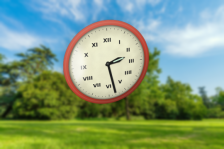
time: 2:28
